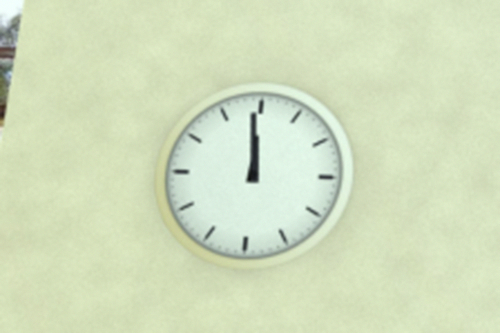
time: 11:59
